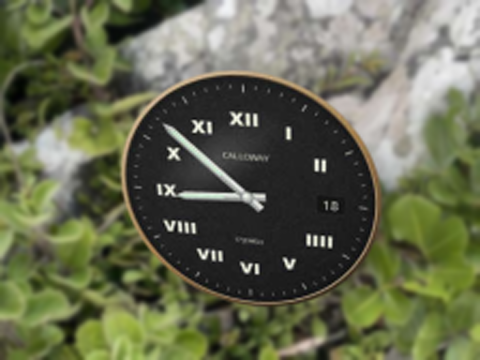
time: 8:52
